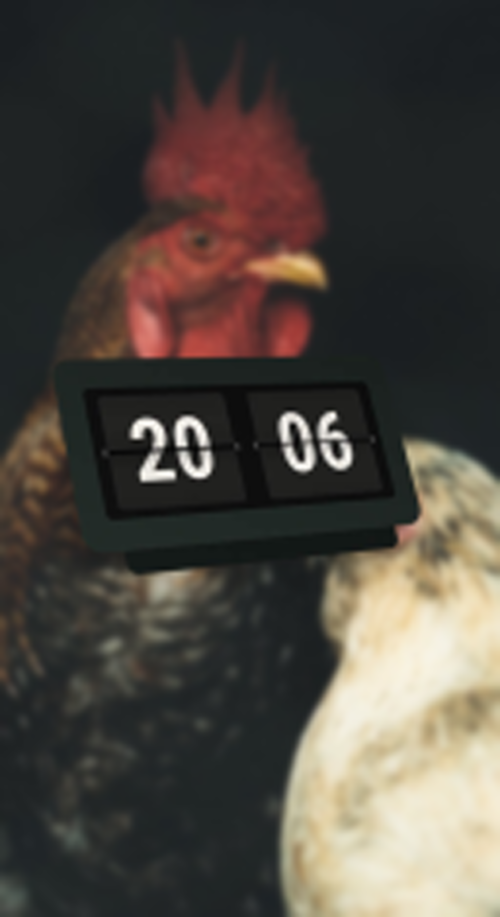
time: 20:06
